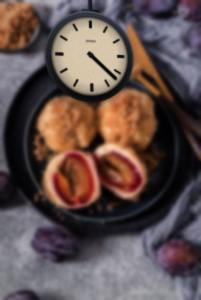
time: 4:22
